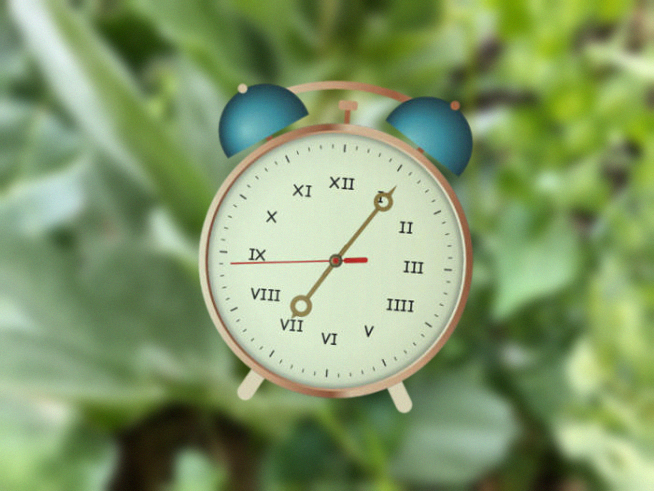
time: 7:05:44
